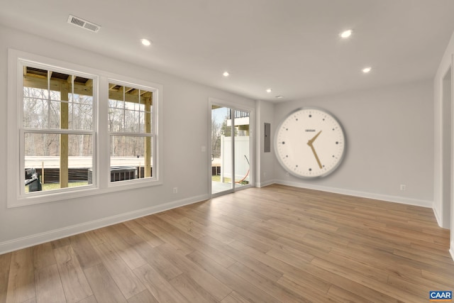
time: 1:26
